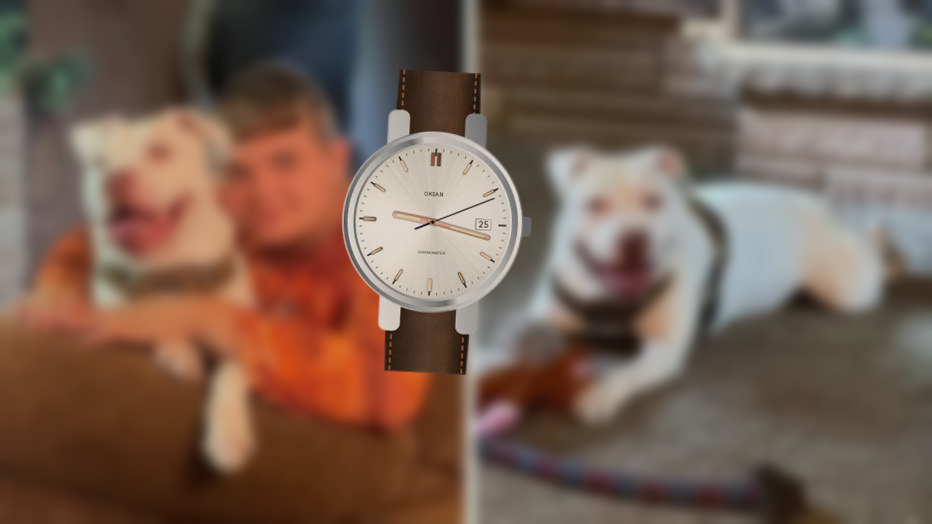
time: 9:17:11
